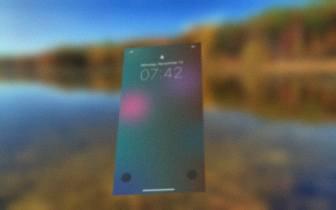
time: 7:42
